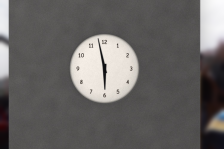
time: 5:58
